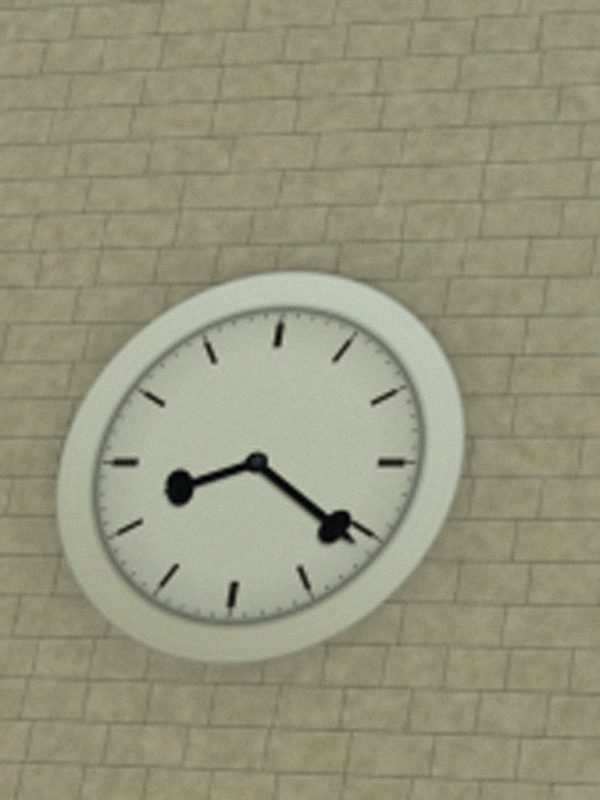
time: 8:21
